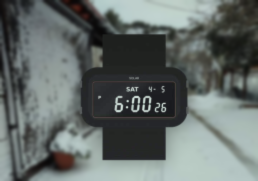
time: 6:00:26
